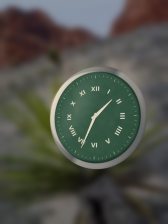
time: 1:34
